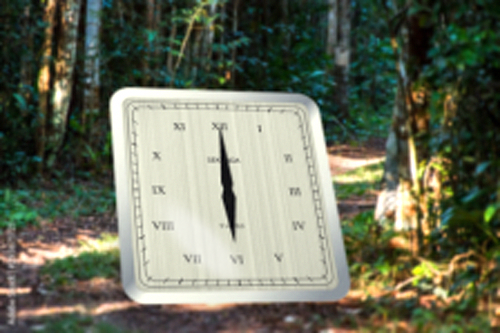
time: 6:00
